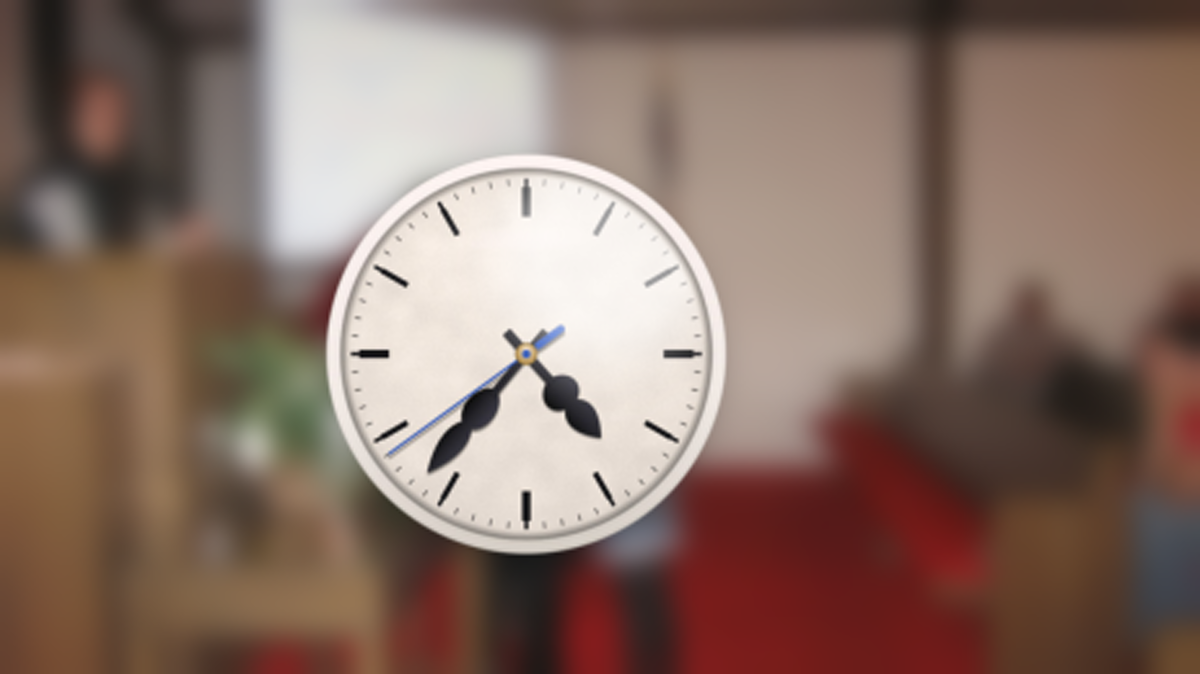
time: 4:36:39
